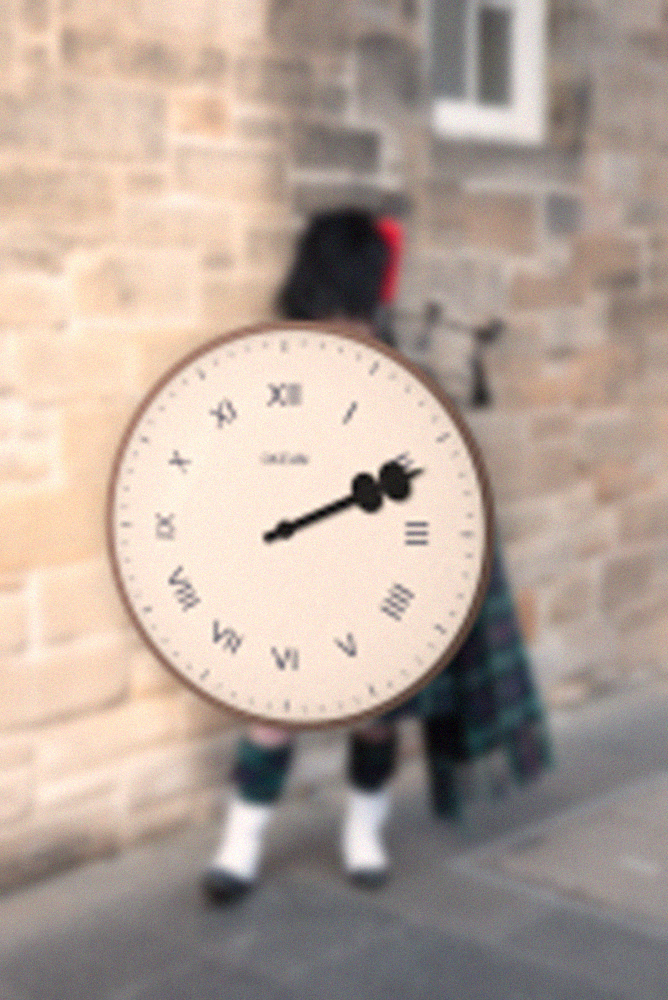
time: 2:11
